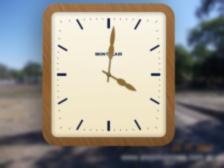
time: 4:01
